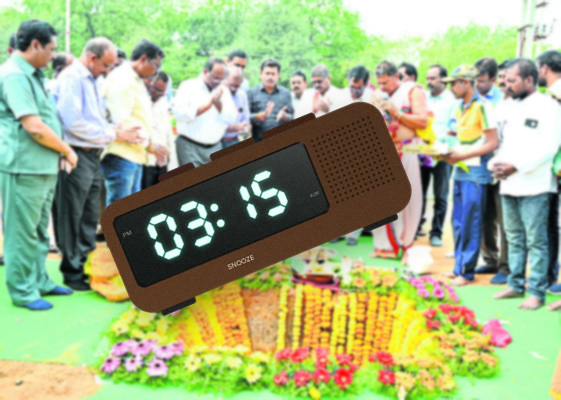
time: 3:15
